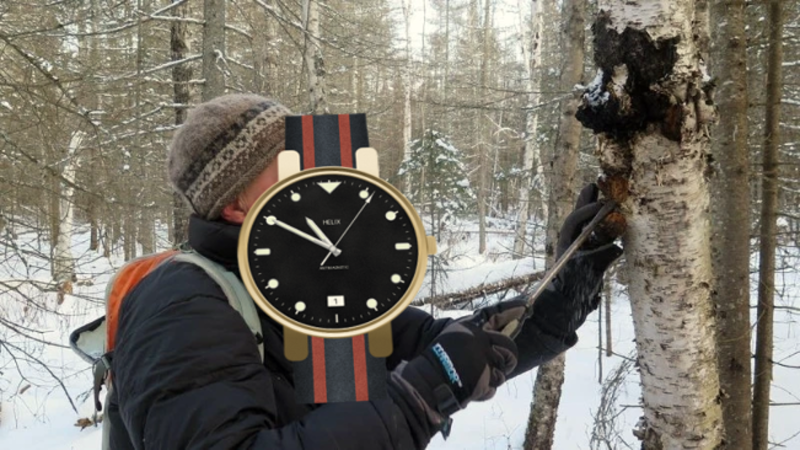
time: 10:50:06
